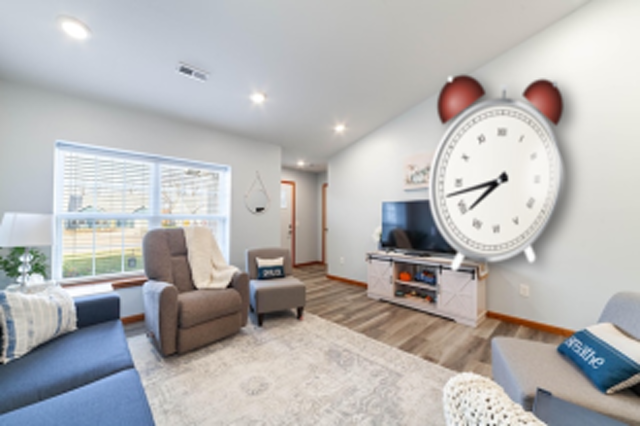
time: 7:43
